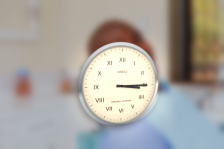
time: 3:15
